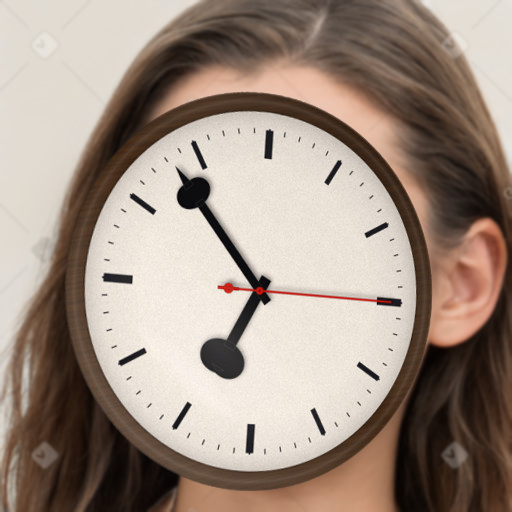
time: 6:53:15
